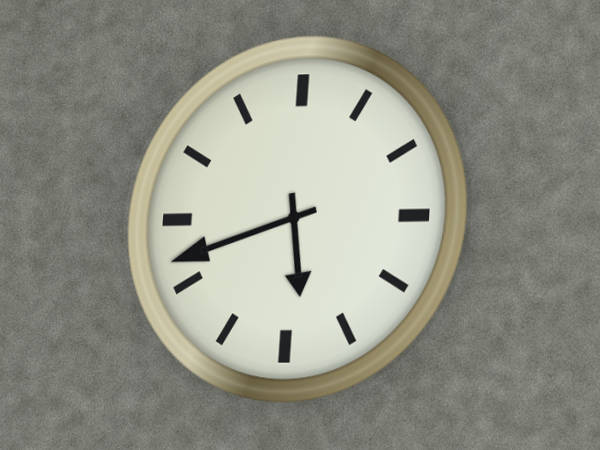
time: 5:42
